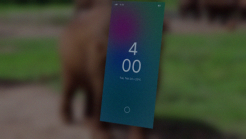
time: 4:00
